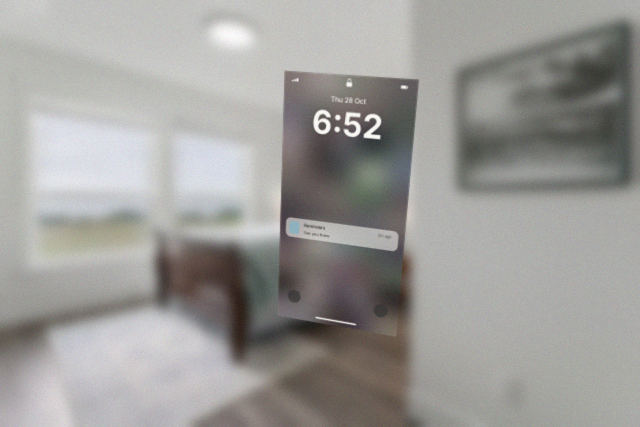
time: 6:52
